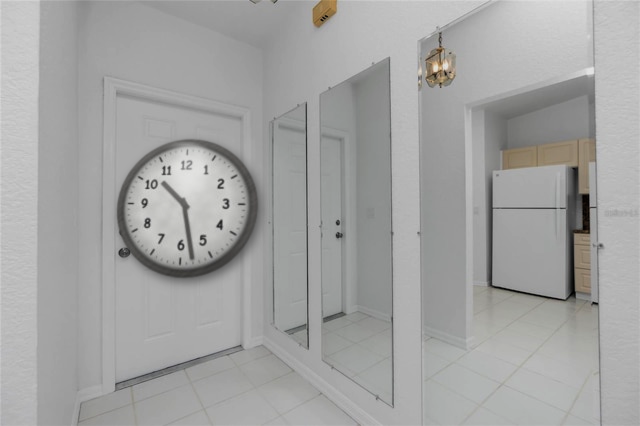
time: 10:28
